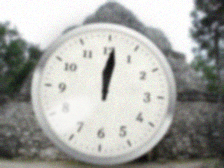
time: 12:01
